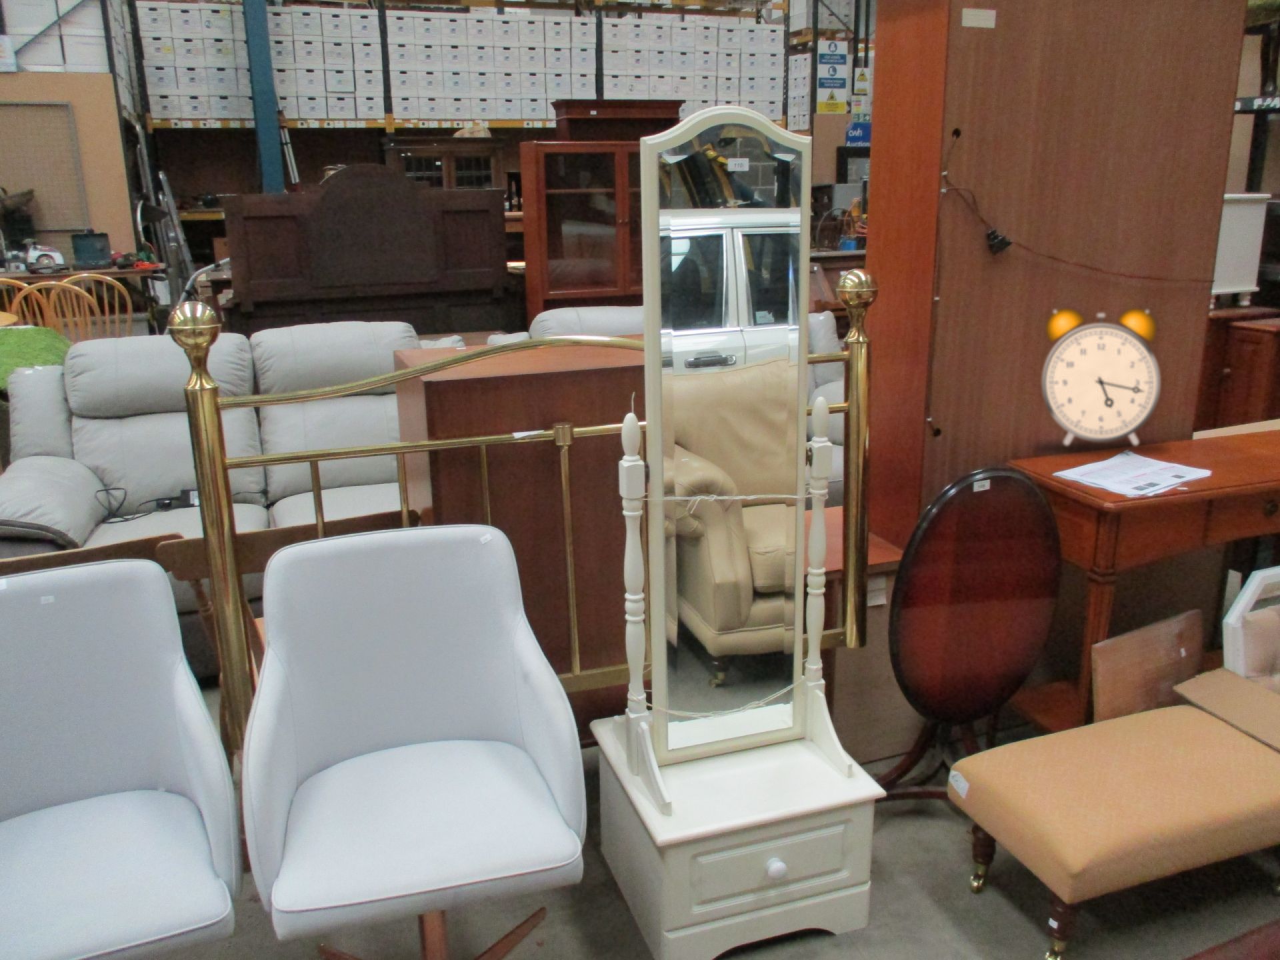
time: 5:17
